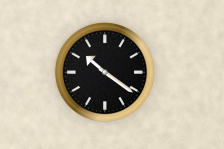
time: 10:21
